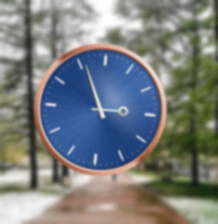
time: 2:56
